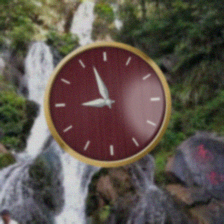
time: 8:57
